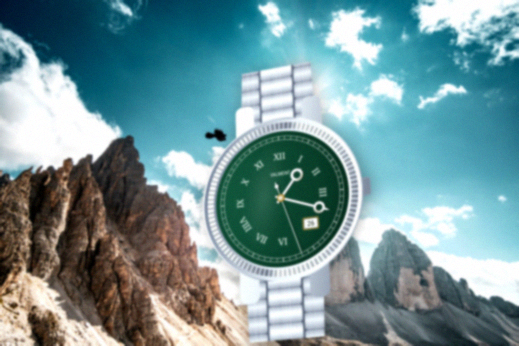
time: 1:18:27
